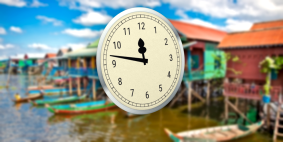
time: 11:47
